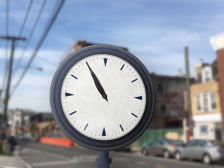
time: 10:55
